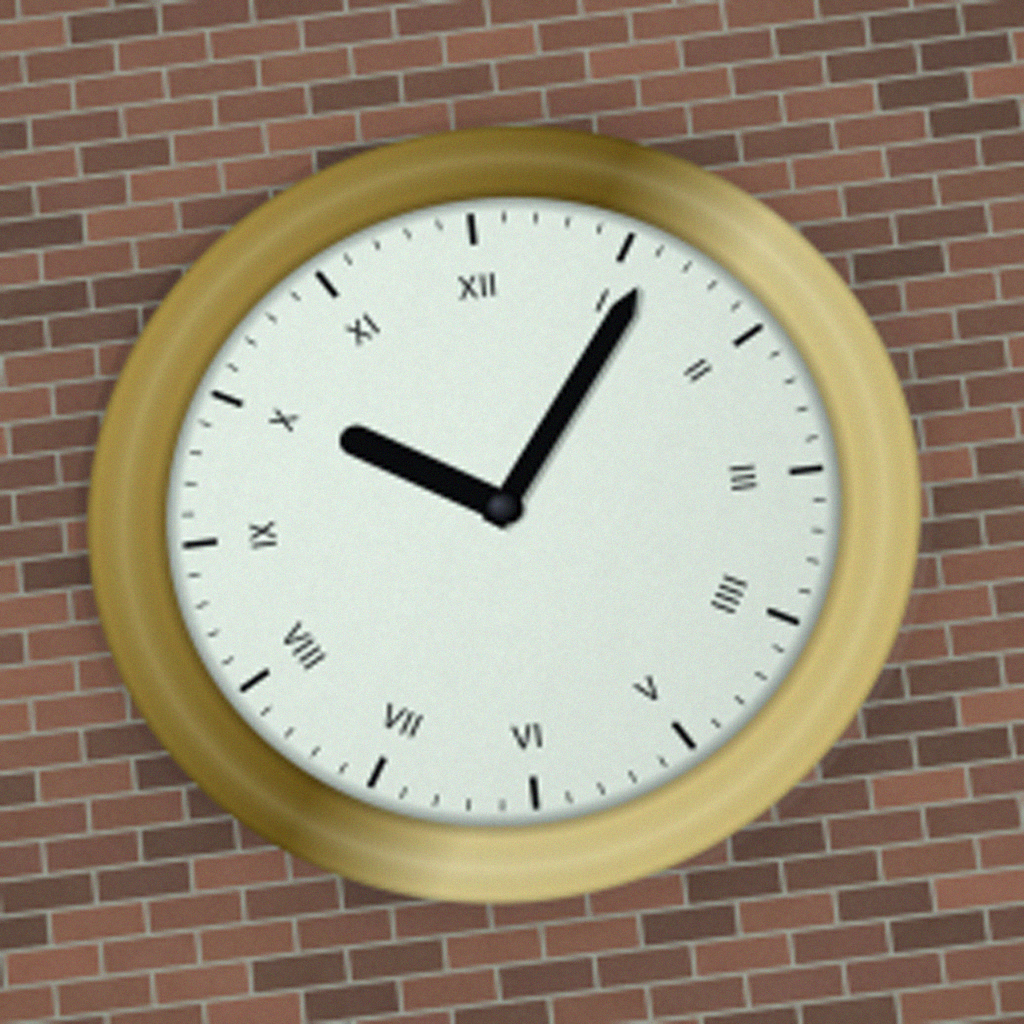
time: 10:06
